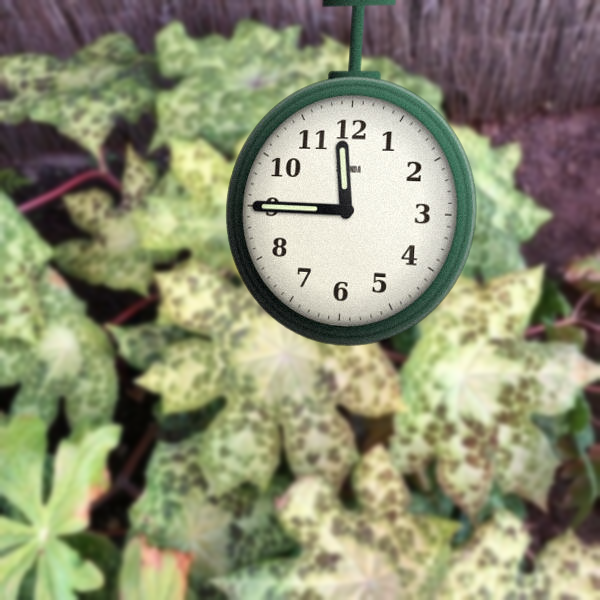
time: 11:45
